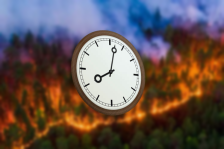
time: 8:02
